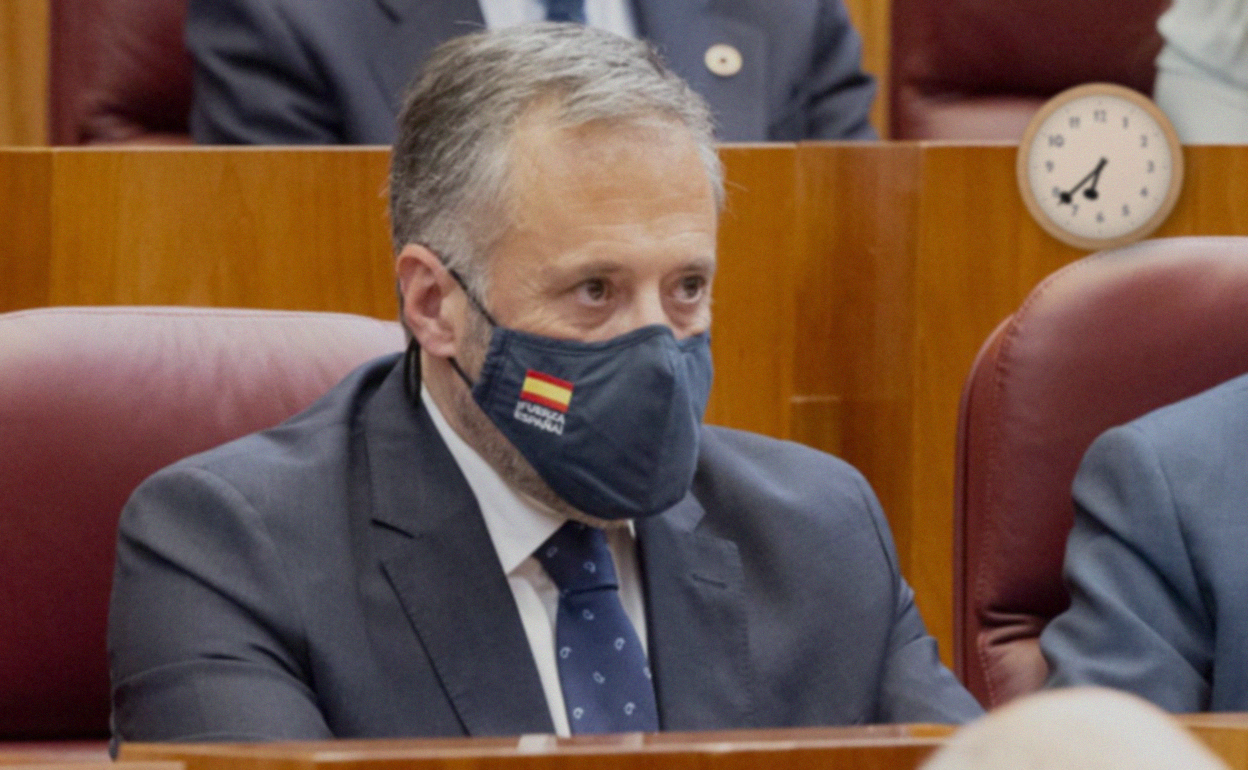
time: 6:38
